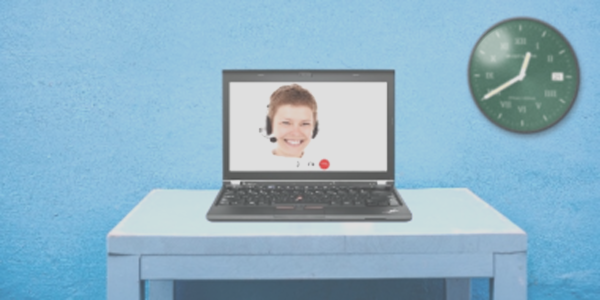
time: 12:40
